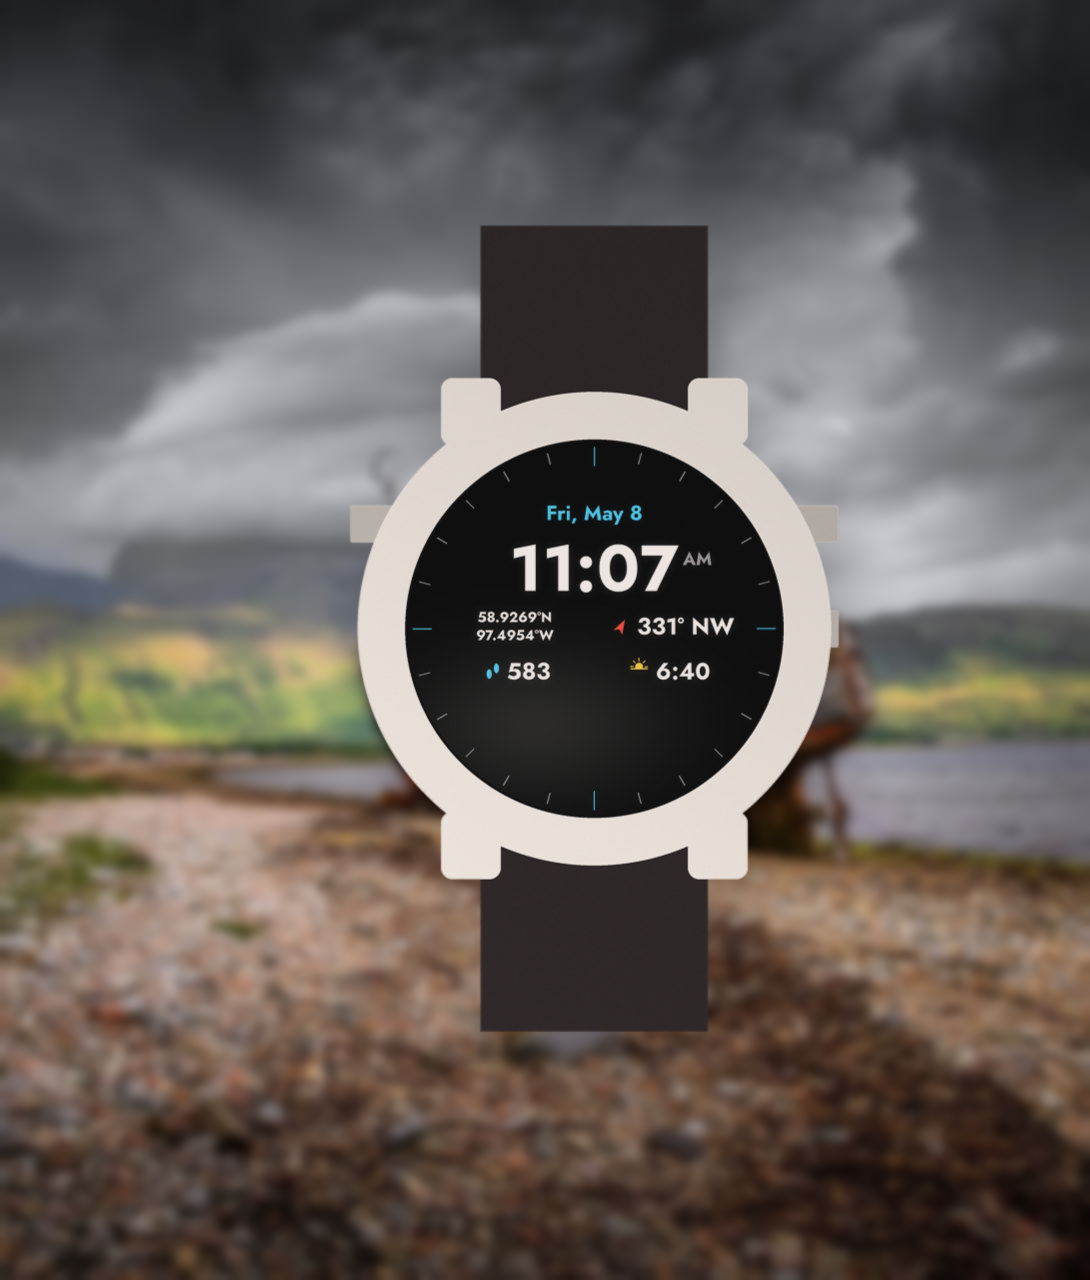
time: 11:07
